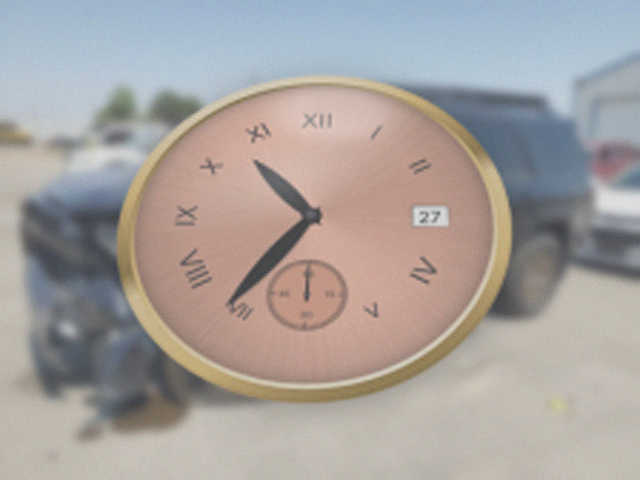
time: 10:36
